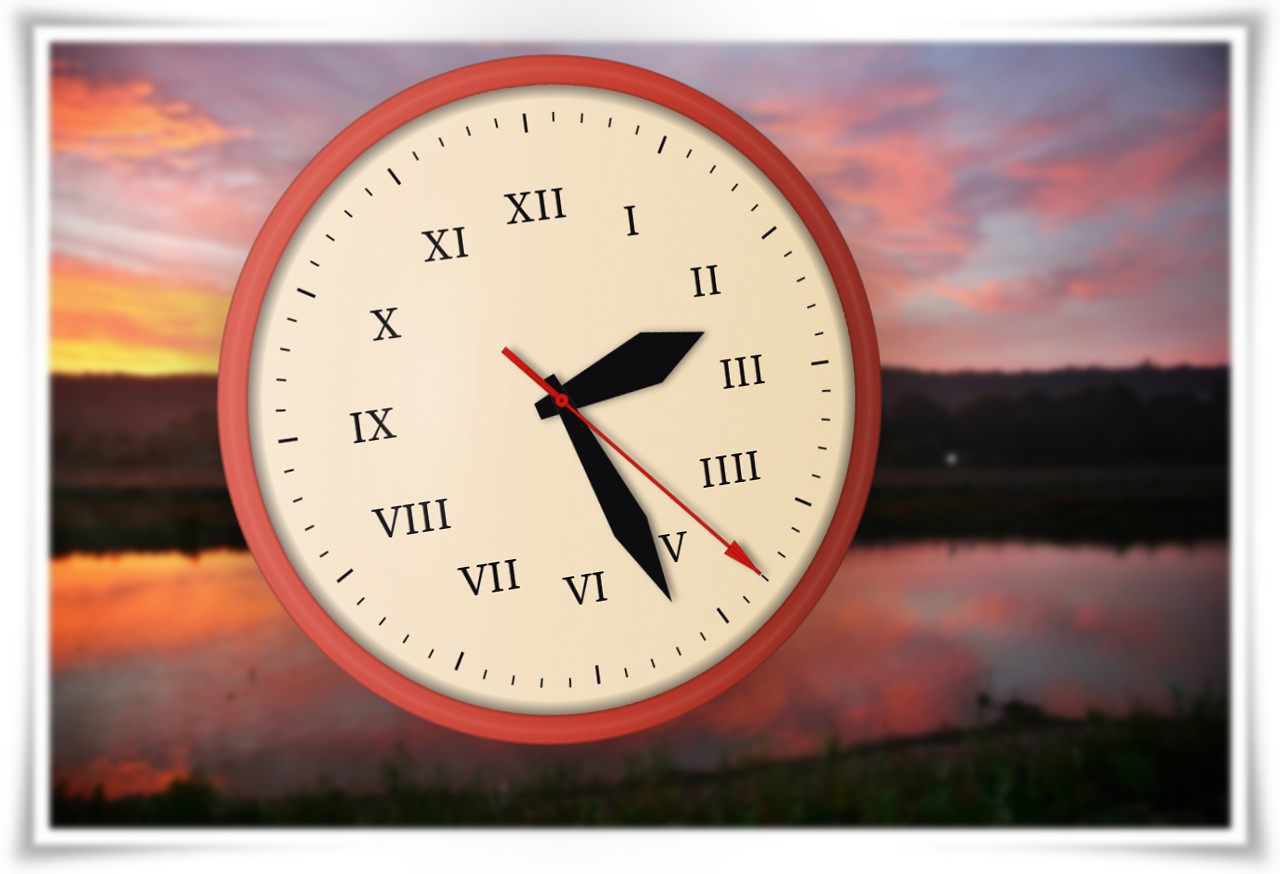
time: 2:26:23
